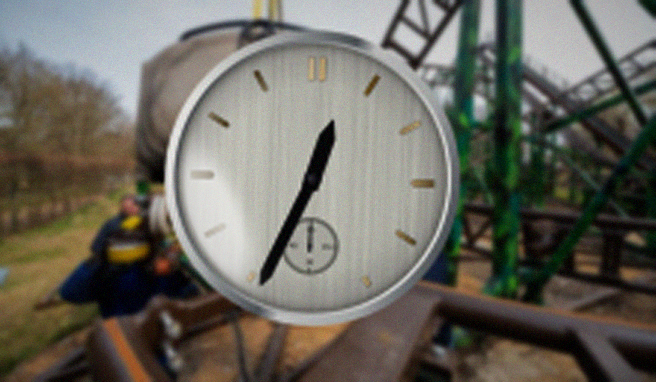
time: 12:34
